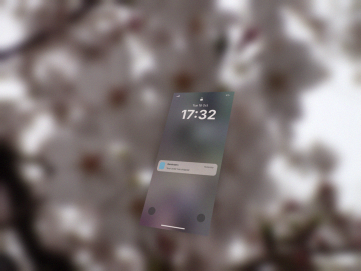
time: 17:32
